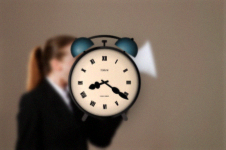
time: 8:21
